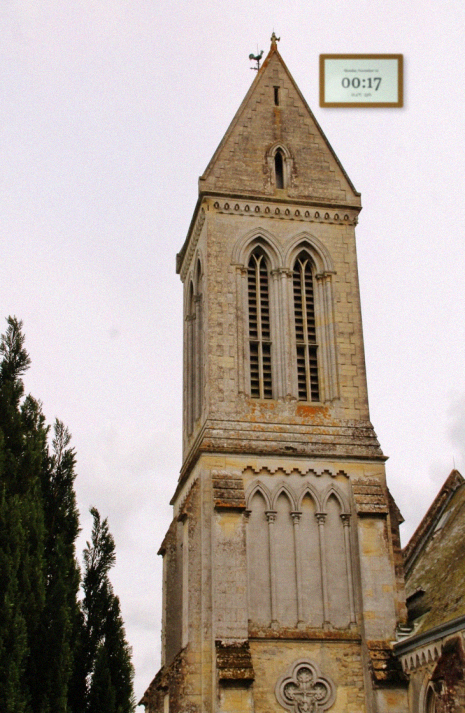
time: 0:17
